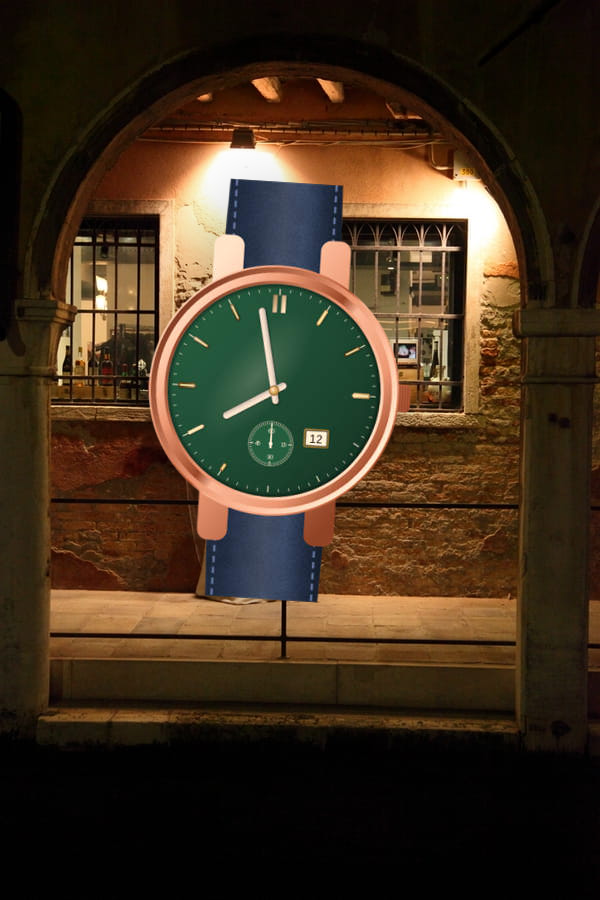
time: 7:58
